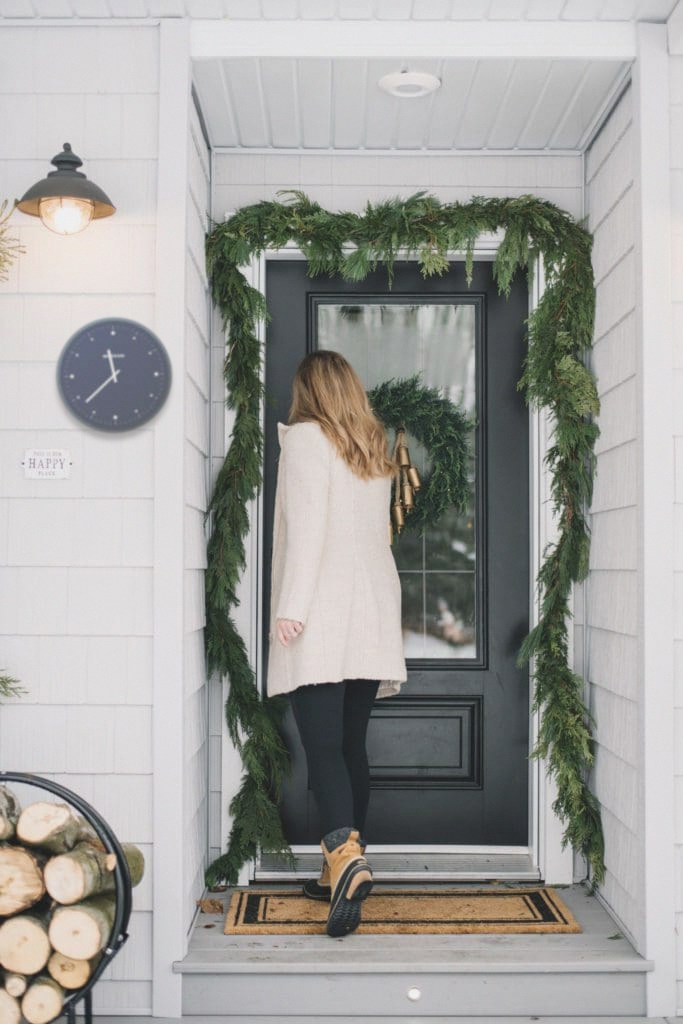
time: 11:38
